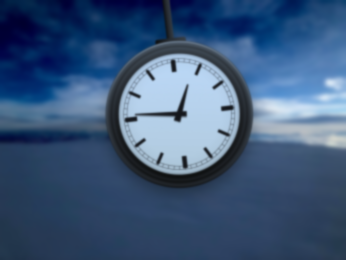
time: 12:46
